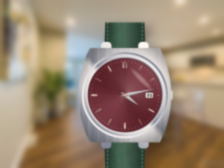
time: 4:13
